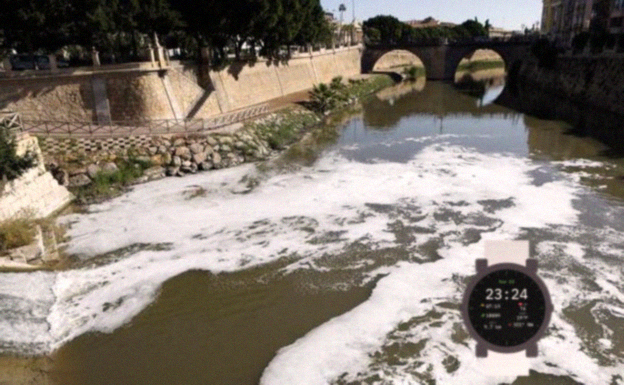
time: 23:24
